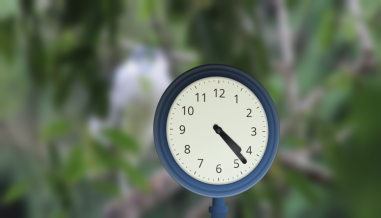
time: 4:23
